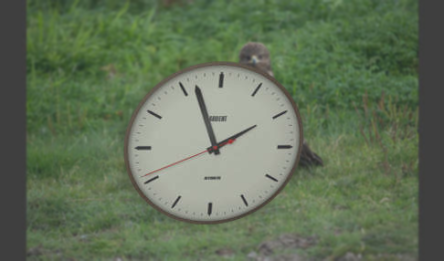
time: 1:56:41
